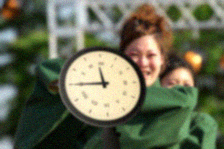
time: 11:45
